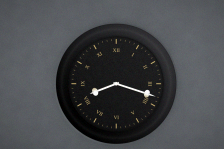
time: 8:18
